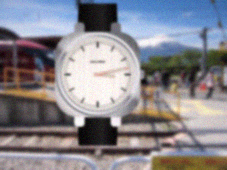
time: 3:13
